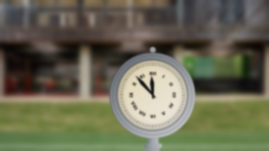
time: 11:53
